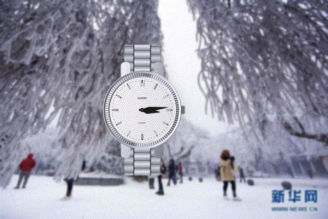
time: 3:14
